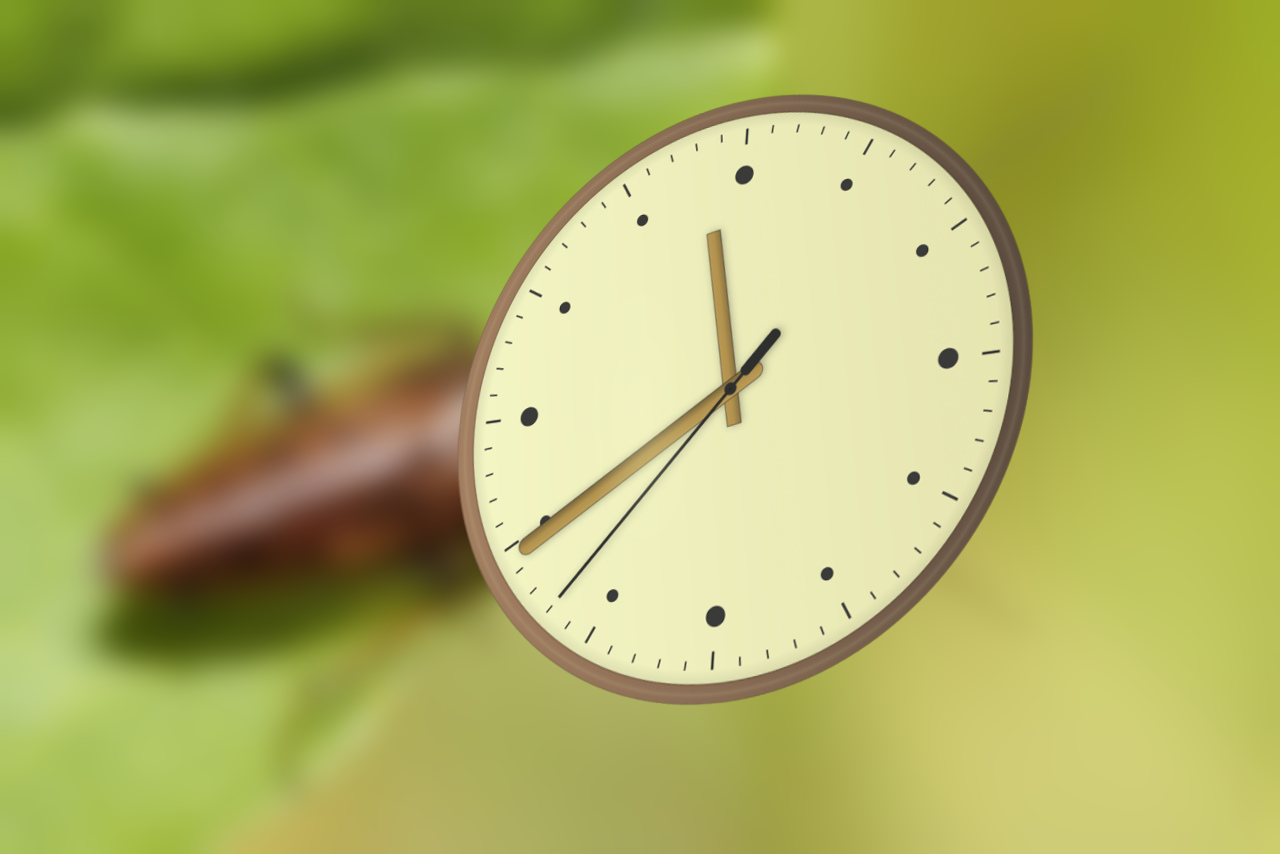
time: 11:39:37
